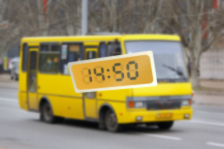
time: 14:50
